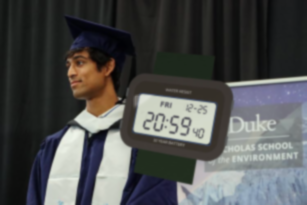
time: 20:59
